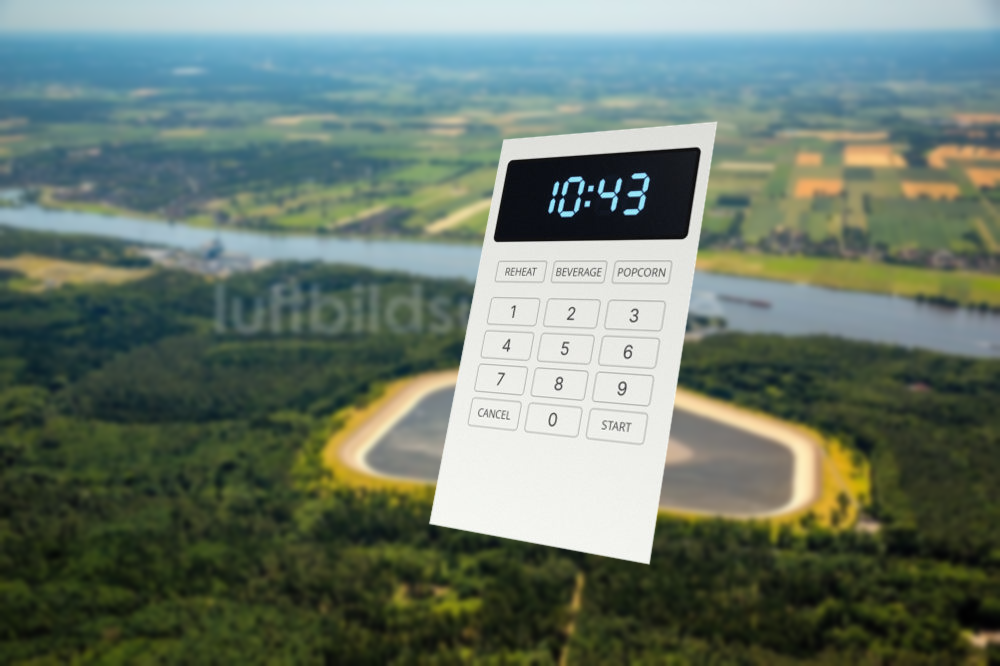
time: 10:43
